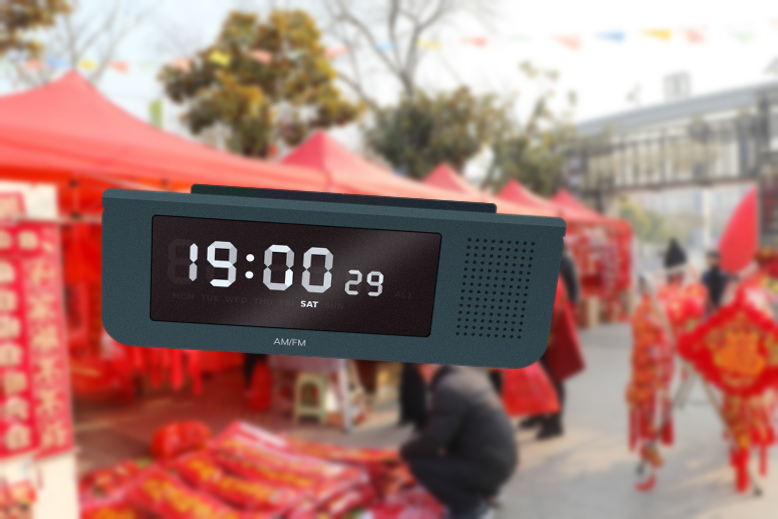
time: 19:00:29
